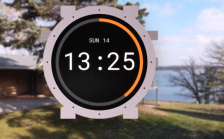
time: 13:25
